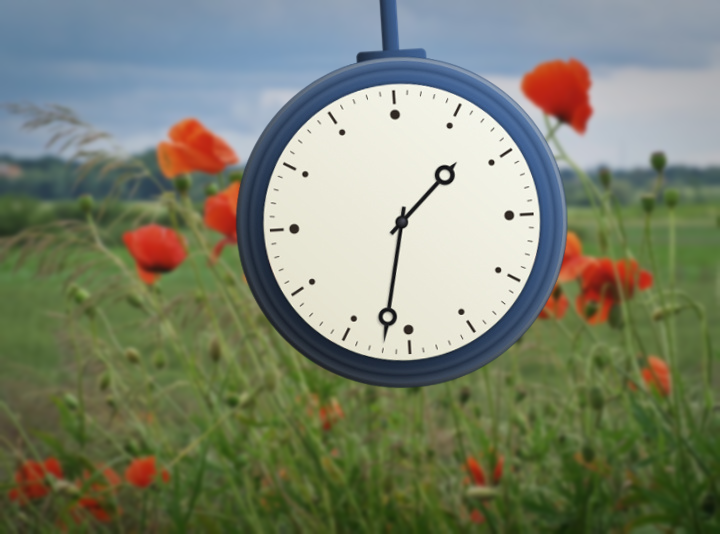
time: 1:32
